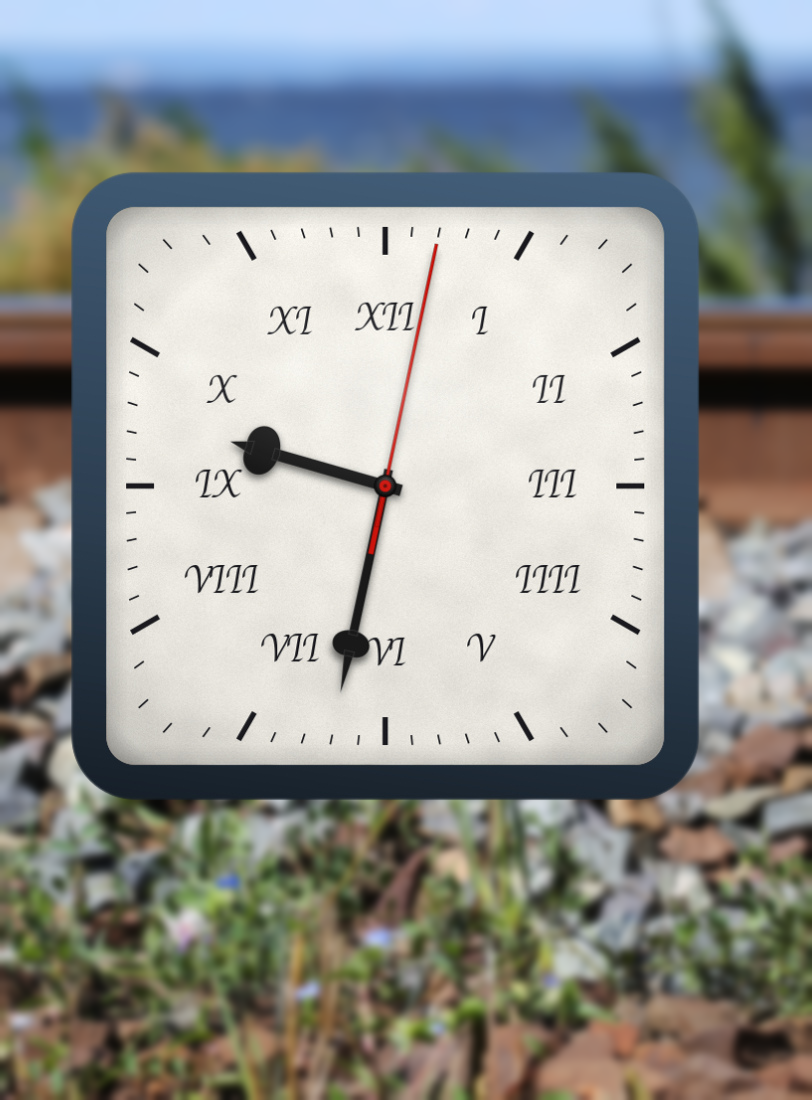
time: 9:32:02
